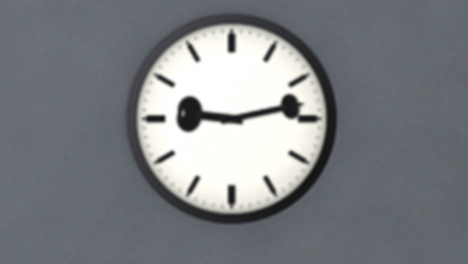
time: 9:13
